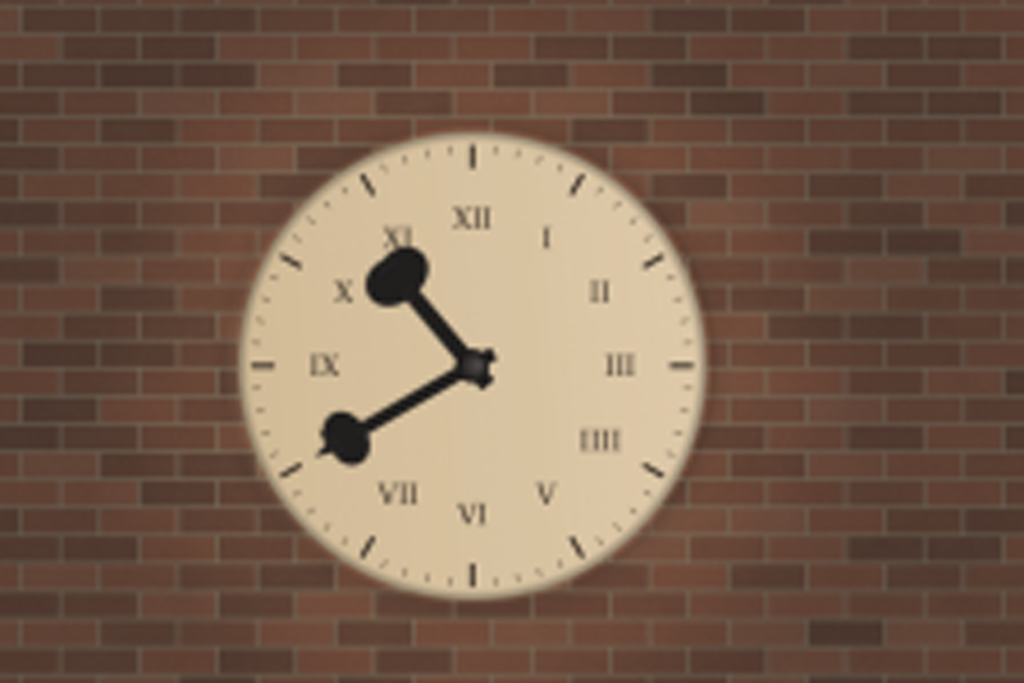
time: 10:40
